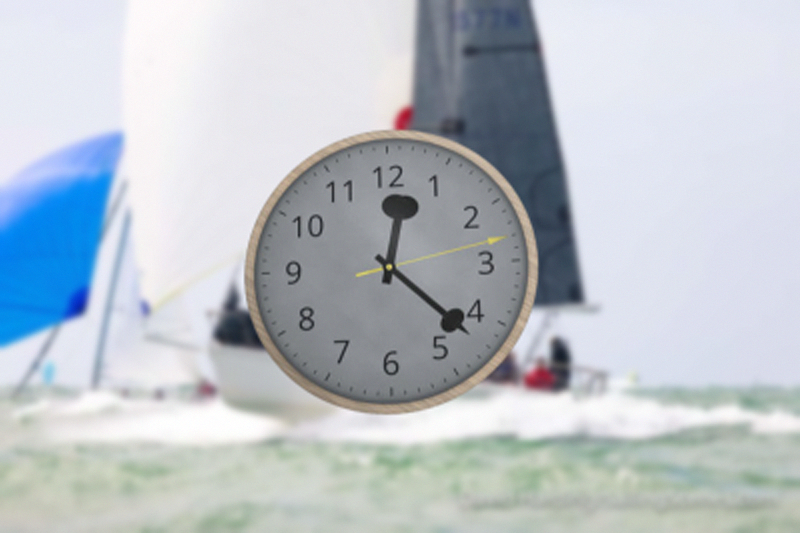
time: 12:22:13
